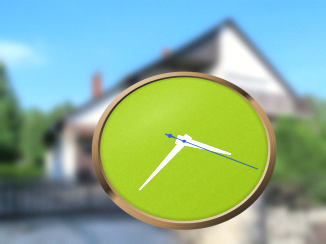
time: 3:36:19
